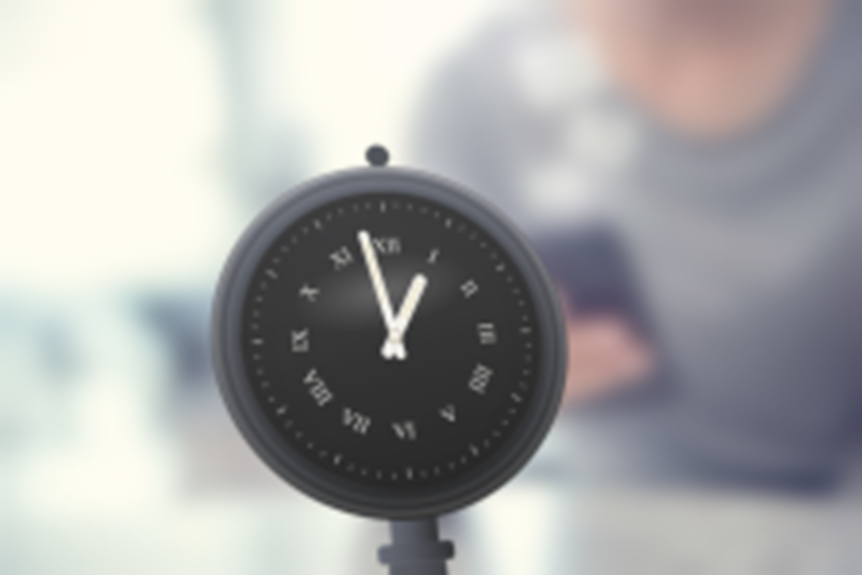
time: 12:58
